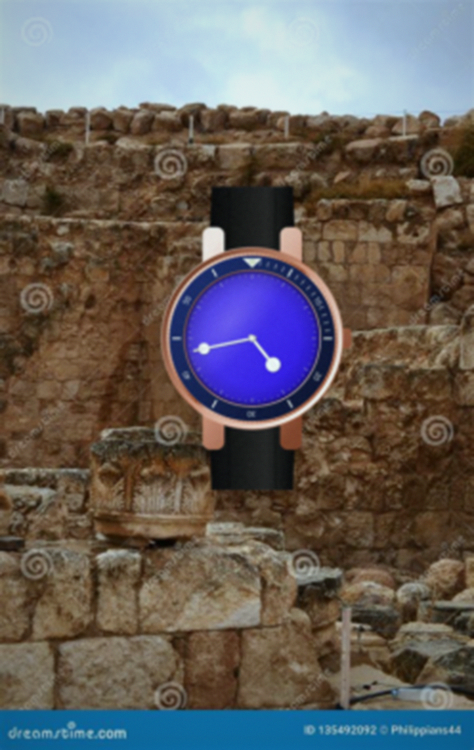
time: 4:43
